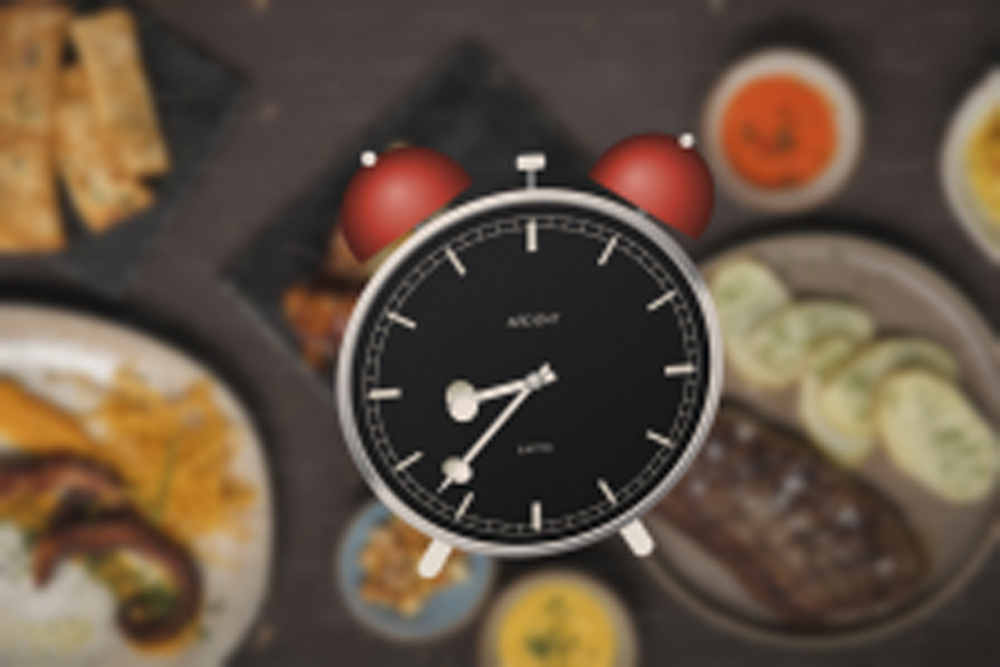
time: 8:37
